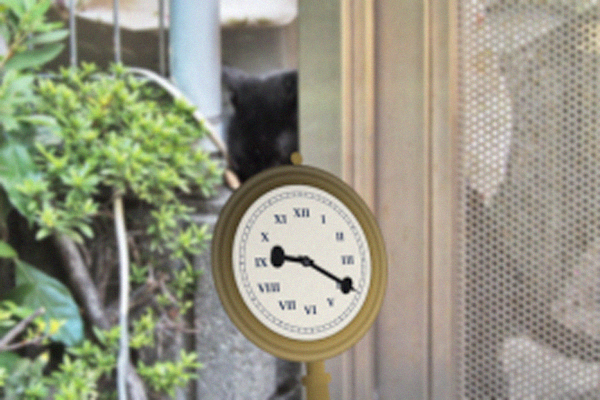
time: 9:20
